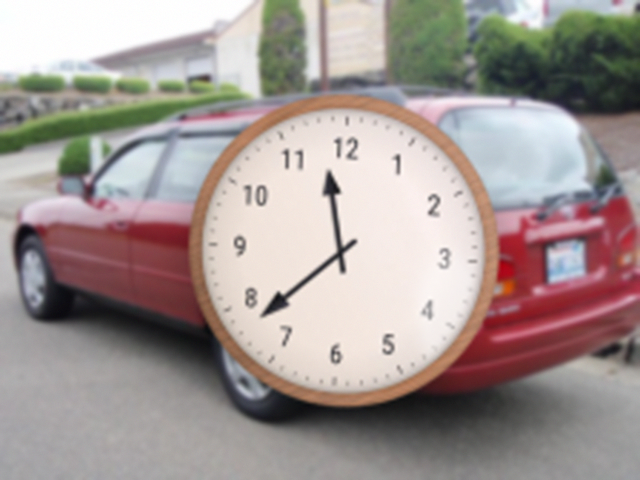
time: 11:38
